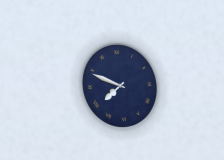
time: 7:49
